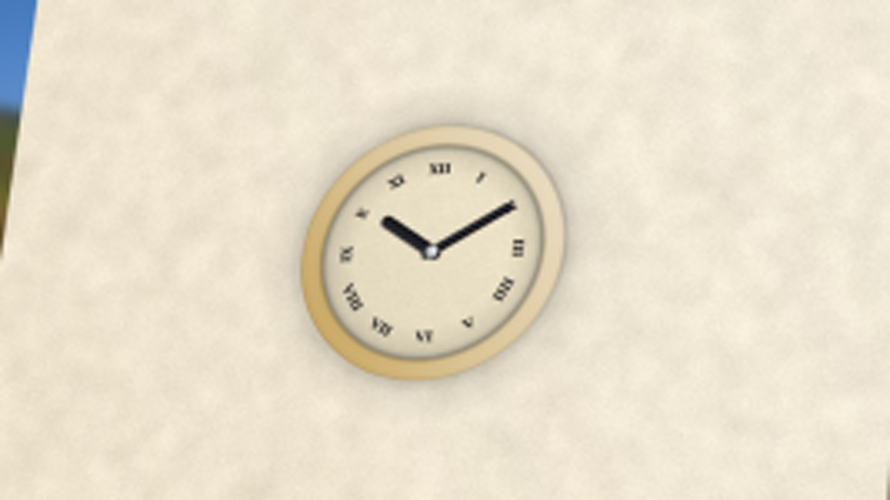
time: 10:10
